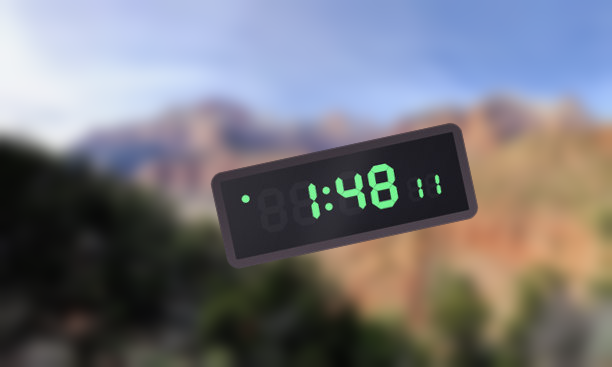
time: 1:48:11
